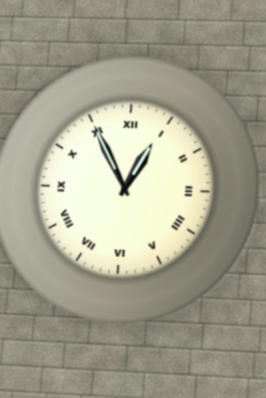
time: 12:55
